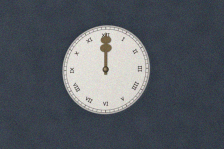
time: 12:00
